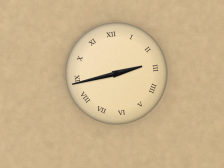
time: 2:44
